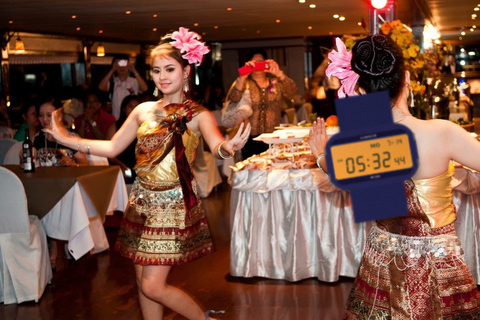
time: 5:32
